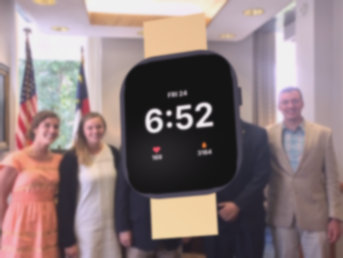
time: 6:52
